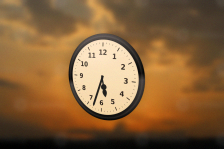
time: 5:33
